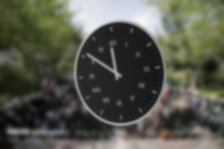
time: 11:51
